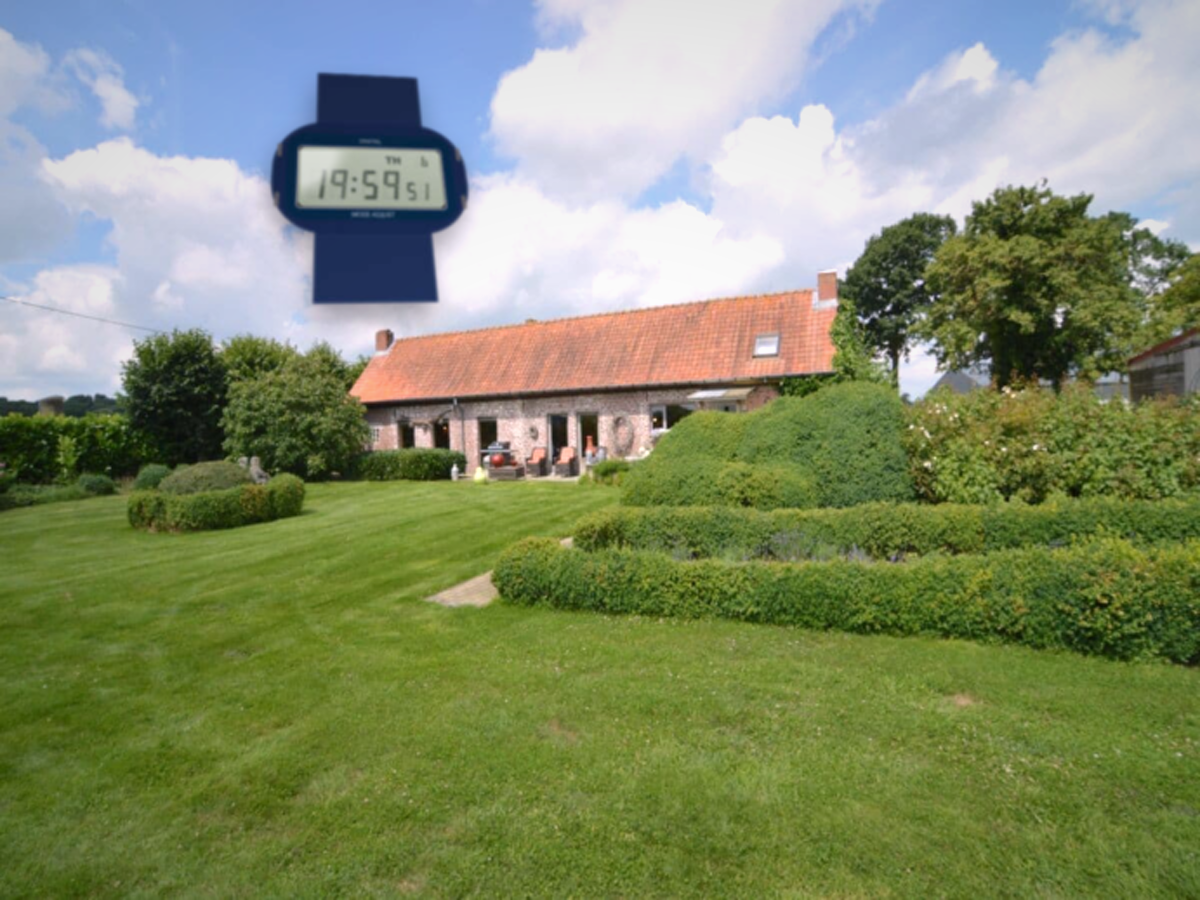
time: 19:59:51
